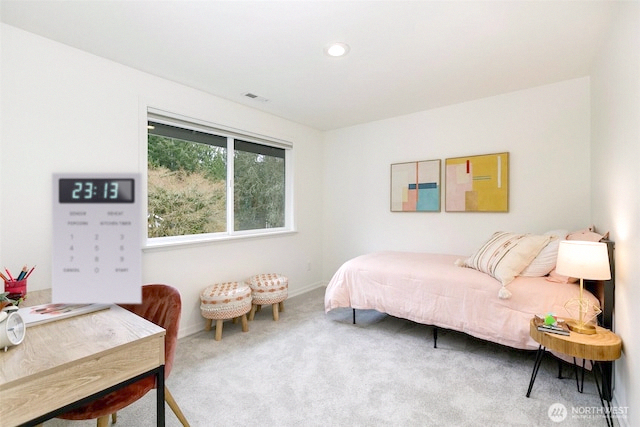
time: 23:13
